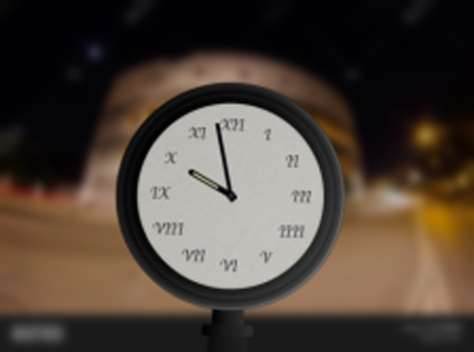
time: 9:58
